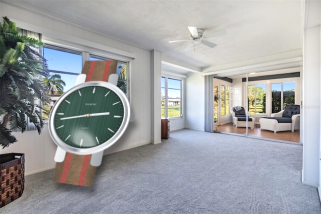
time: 2:43
